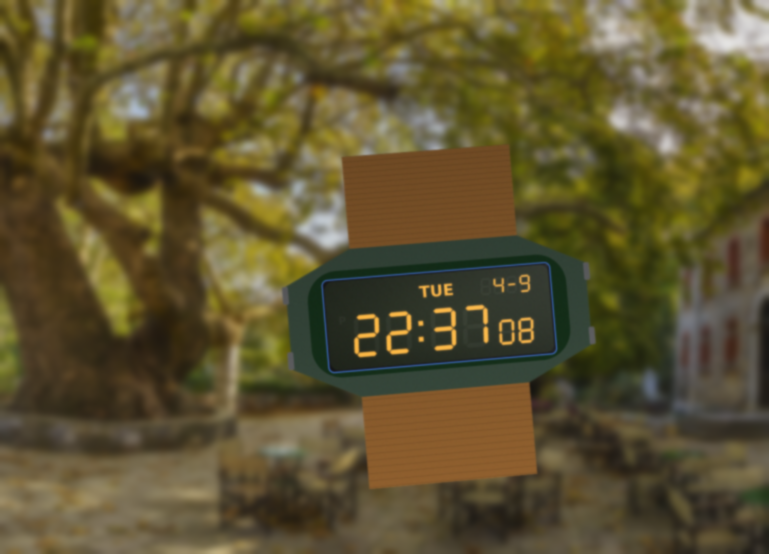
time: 22:37:08
